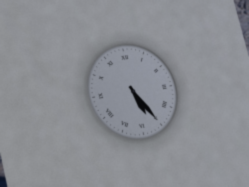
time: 5:25
